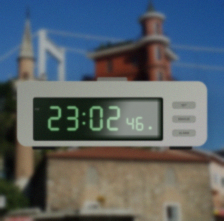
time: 23:02:46
